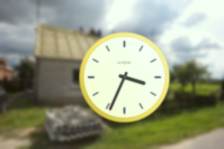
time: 3:34
